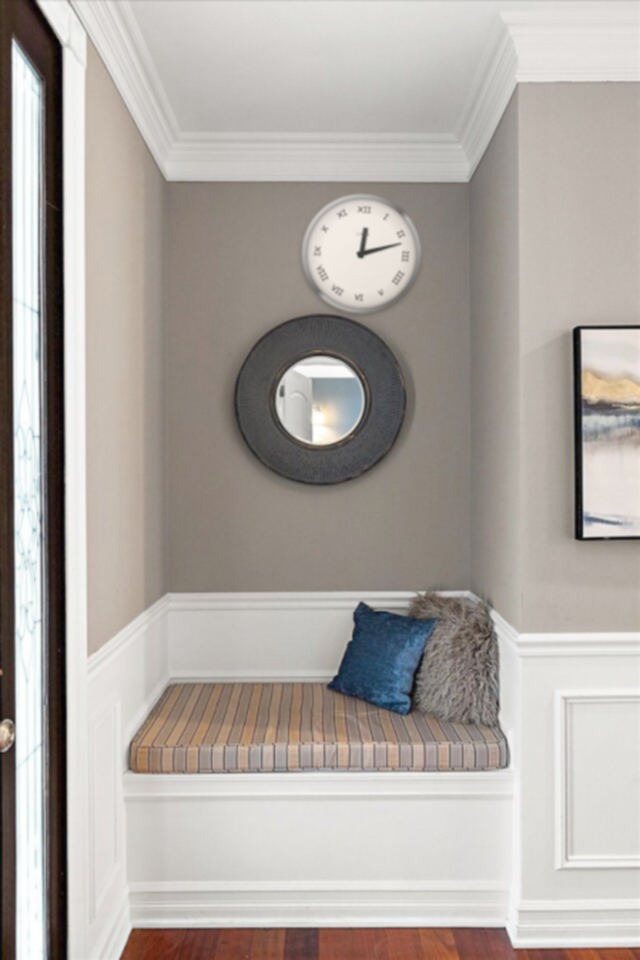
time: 12:12
